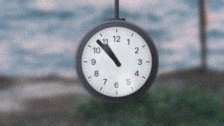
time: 10:53
